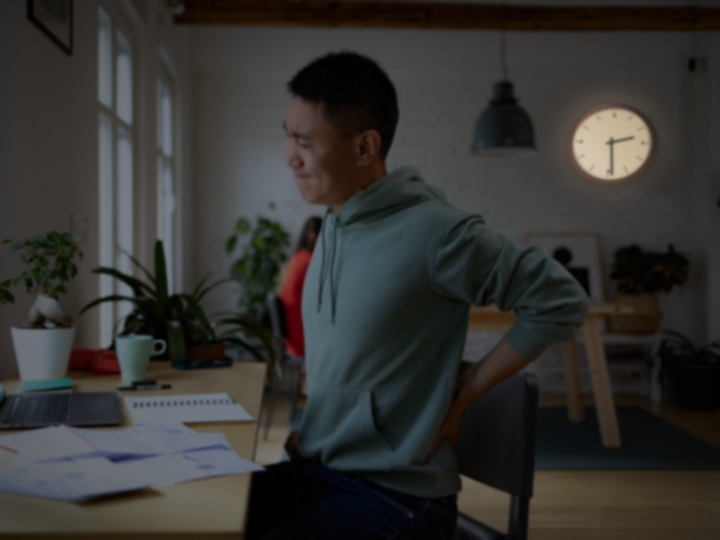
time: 2:29
